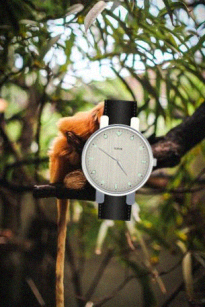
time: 4:50
